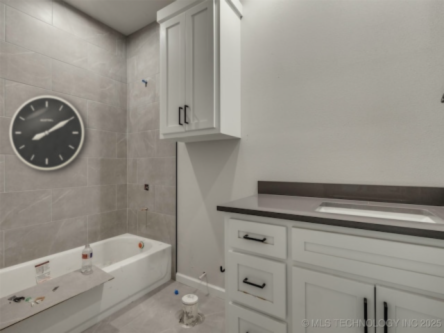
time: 8:10
